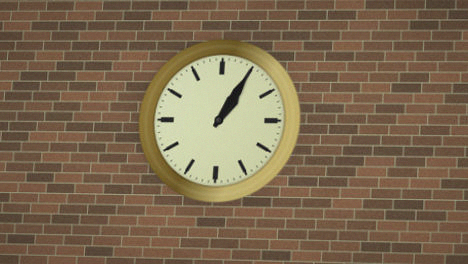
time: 1:05
